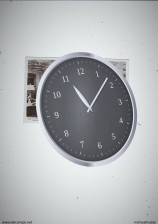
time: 11:08
